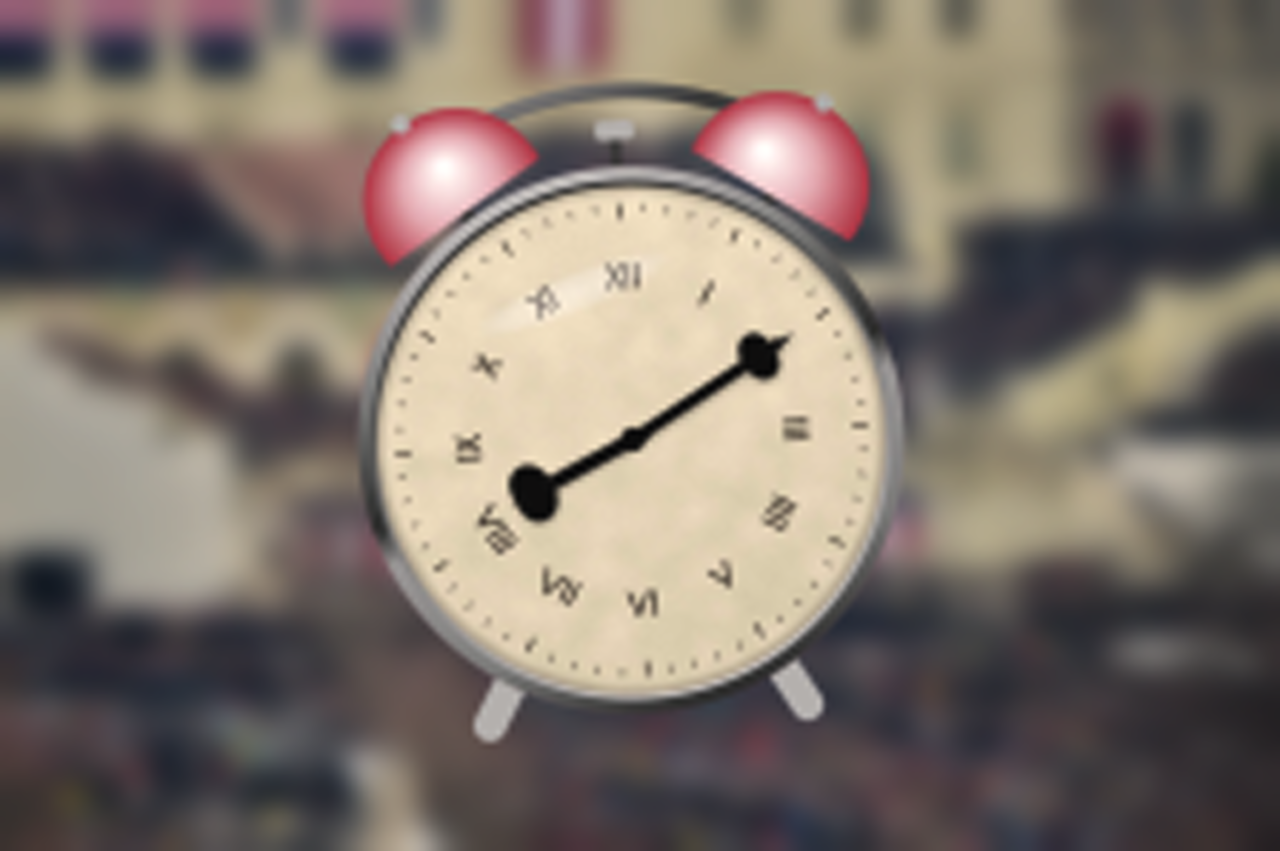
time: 8:10
